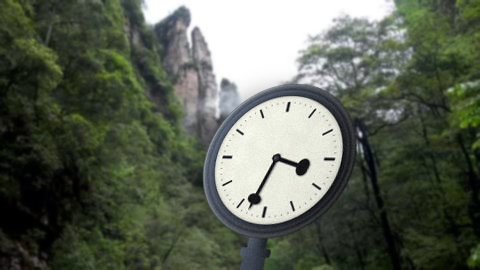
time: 3:33
